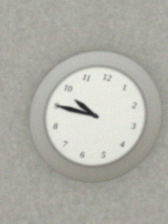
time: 9:45
